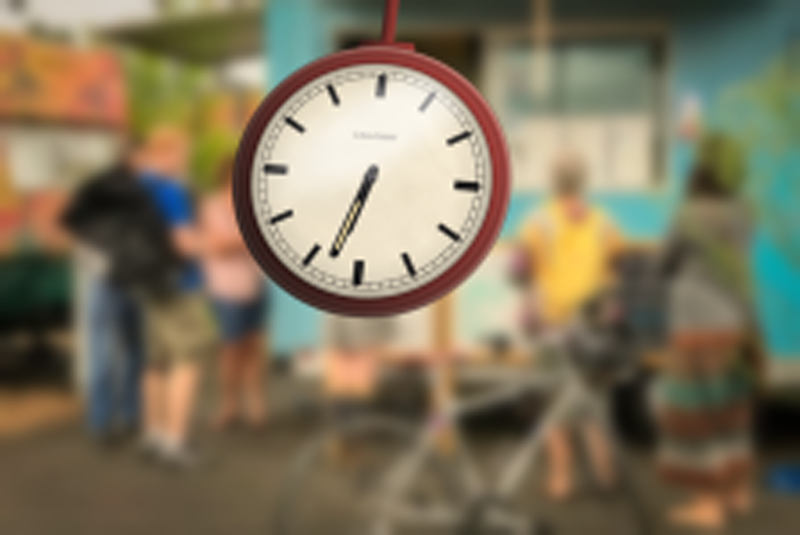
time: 6:33
